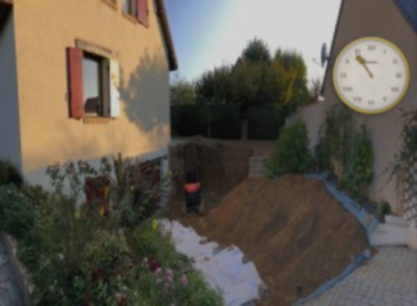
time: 10:54
